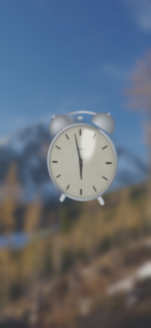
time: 5:58
